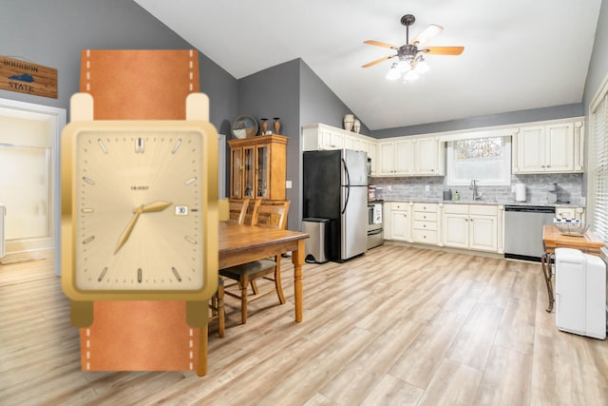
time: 2:35
